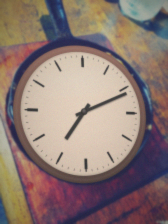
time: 7:11
